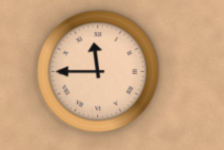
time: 11:45
